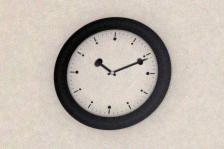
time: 10:11
